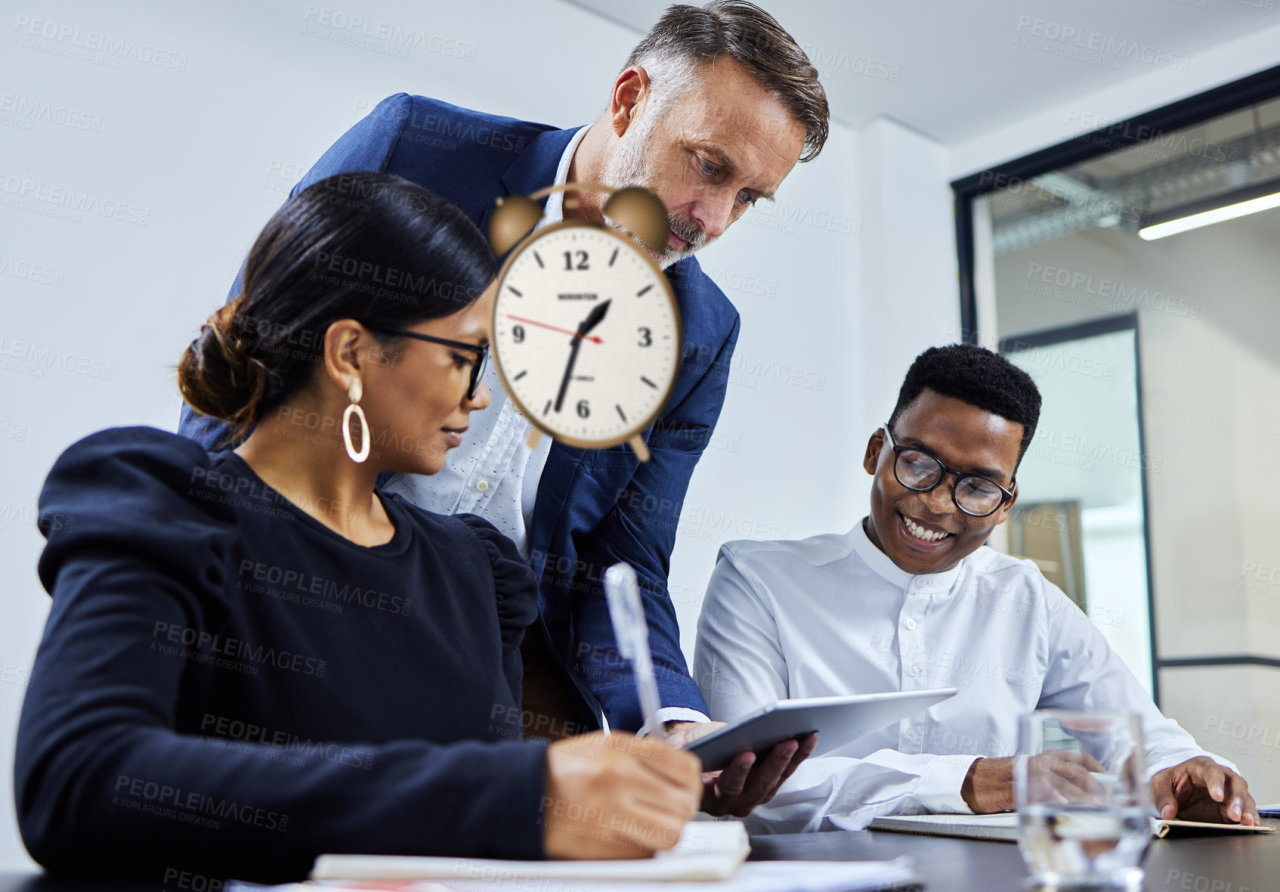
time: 1:33:47
